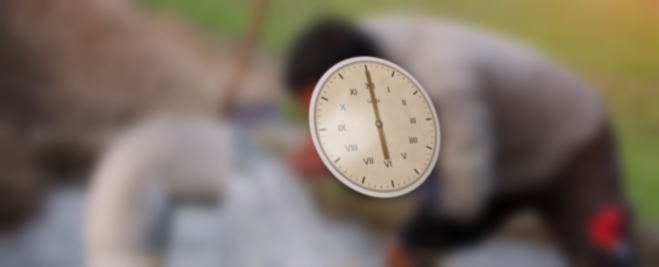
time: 6:00
